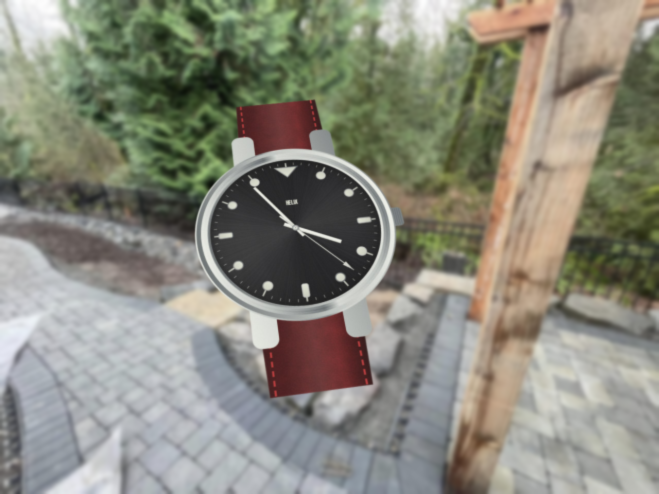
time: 3:54:23
